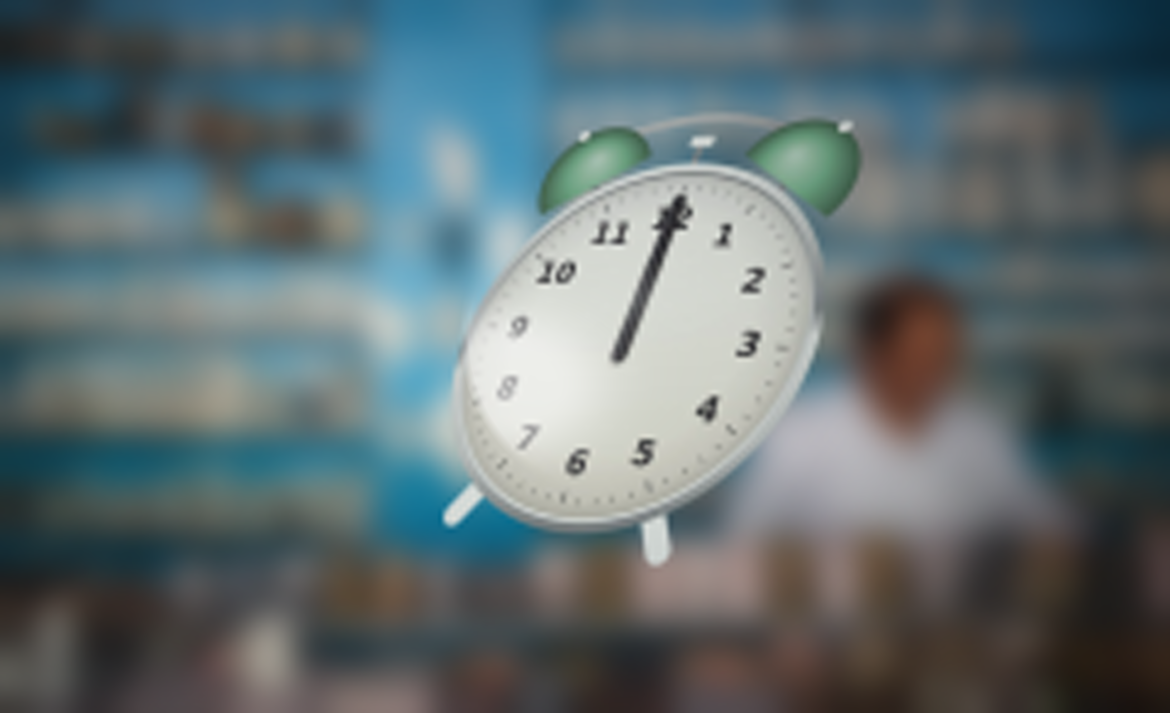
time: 12:00
